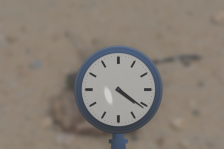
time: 4:21
